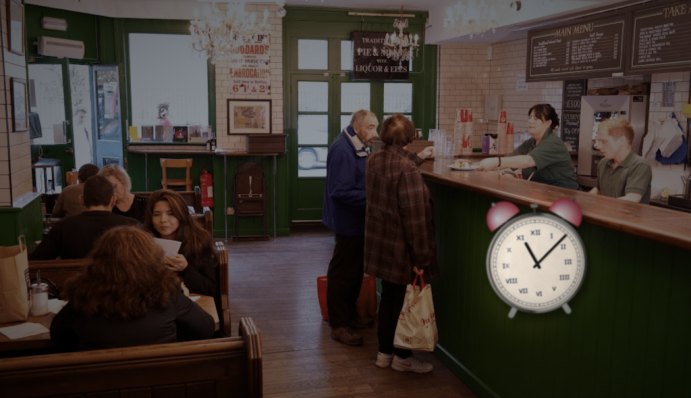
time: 11:08
